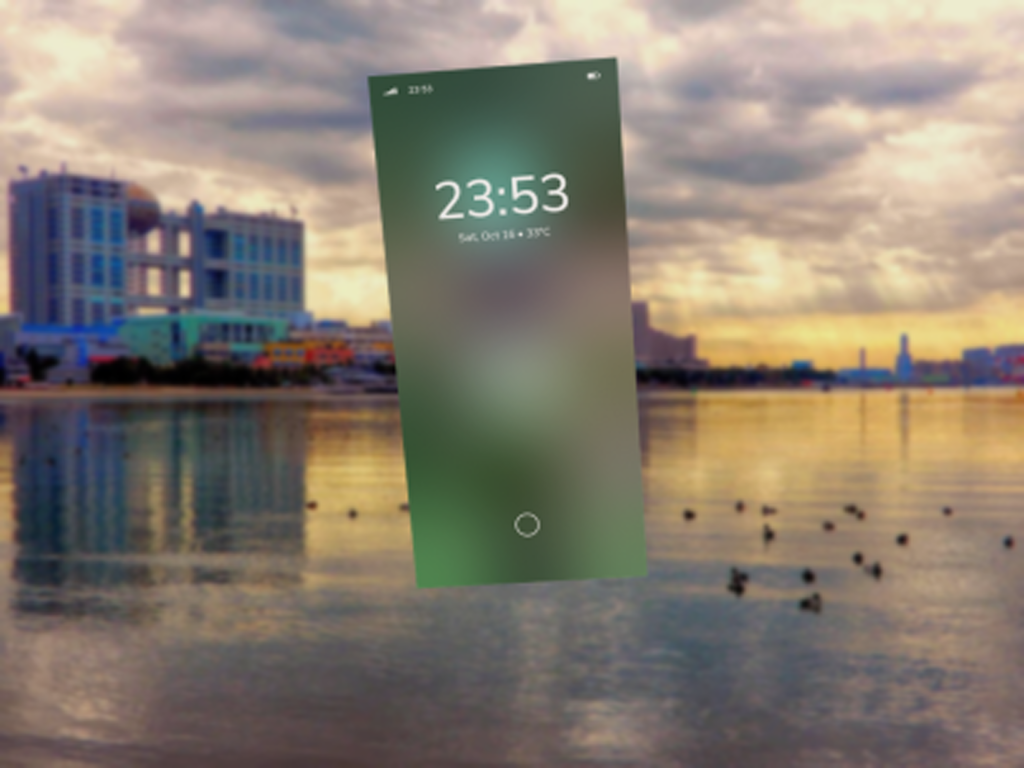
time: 23:53
